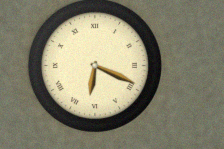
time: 6:19
